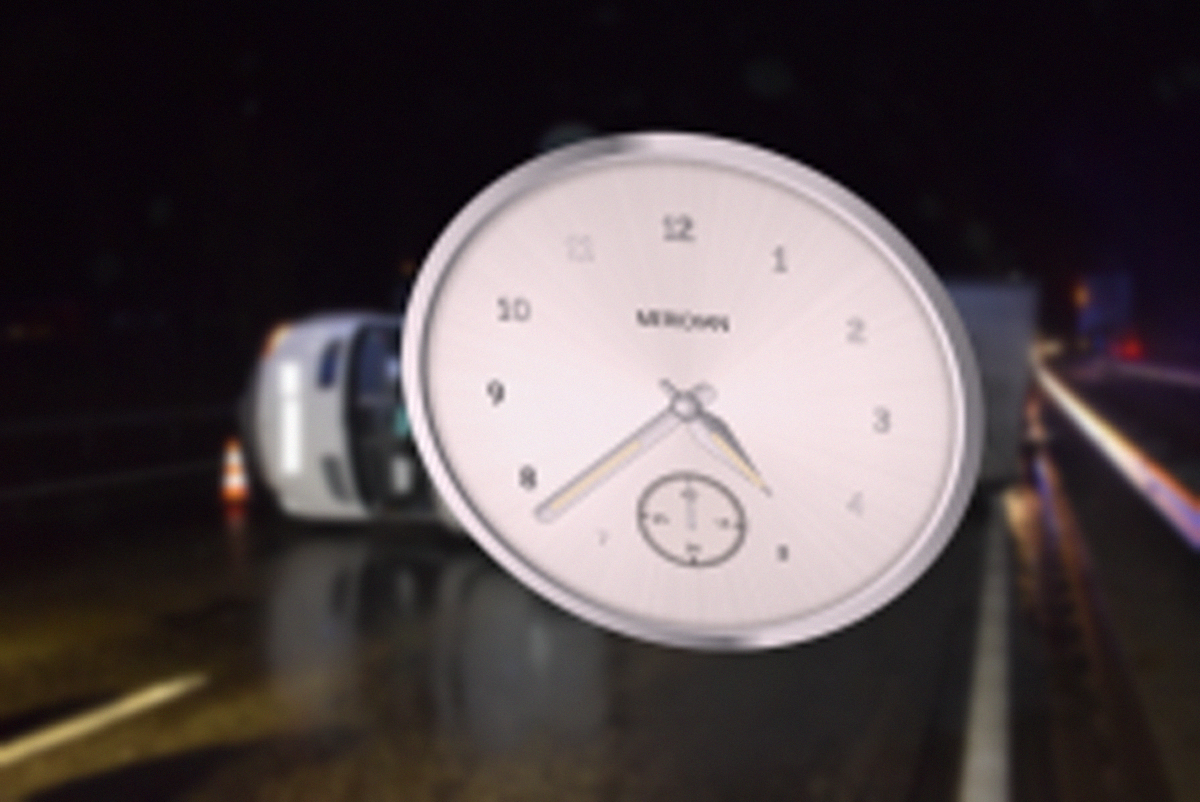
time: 4:38
